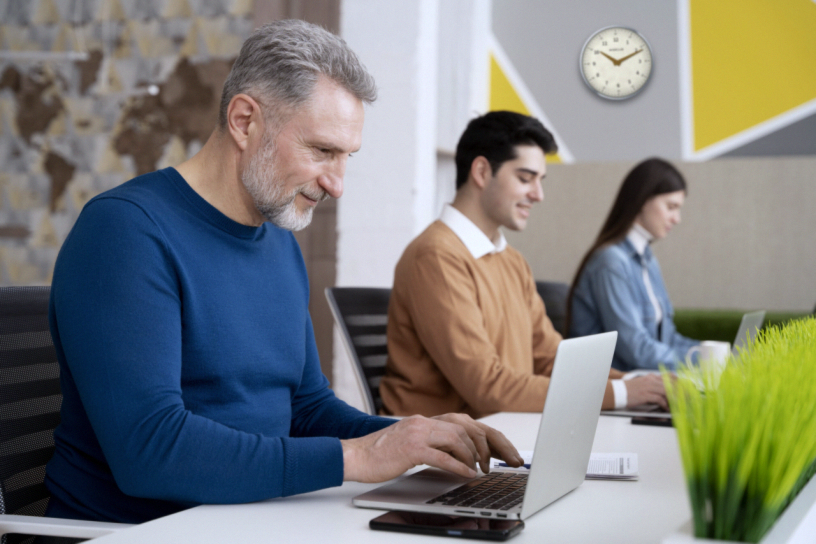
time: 10:11
